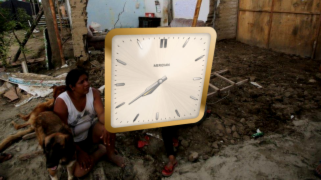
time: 7:39
